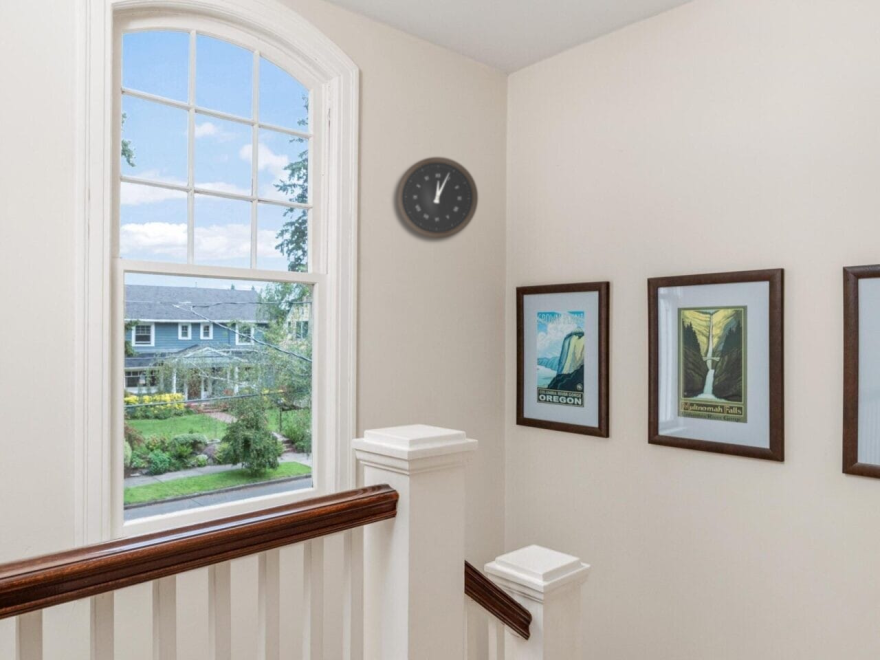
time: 12:04
